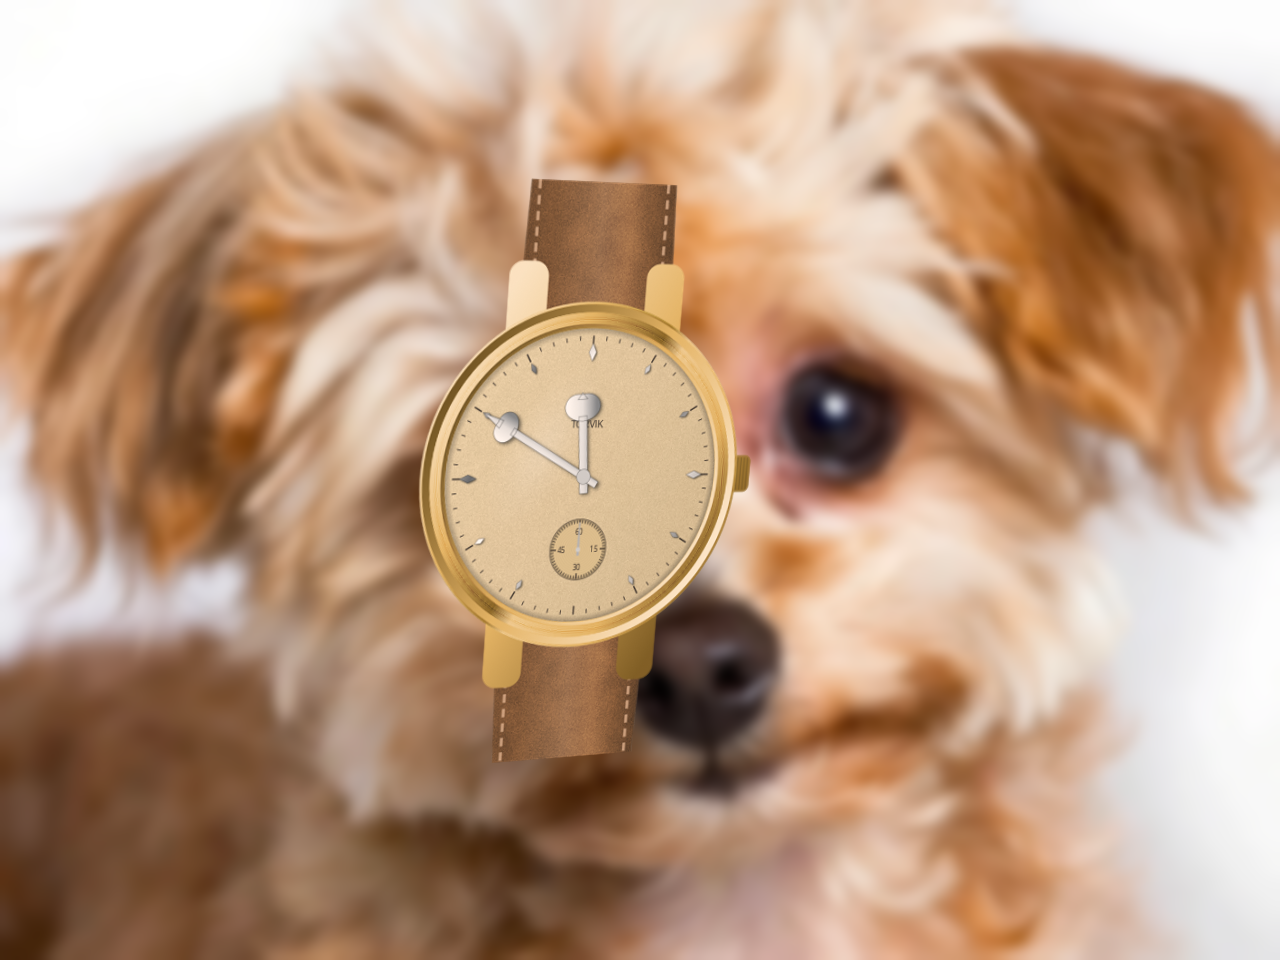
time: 11:50
